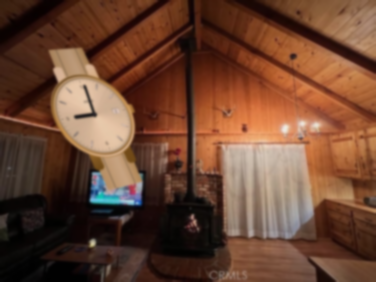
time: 9:01
